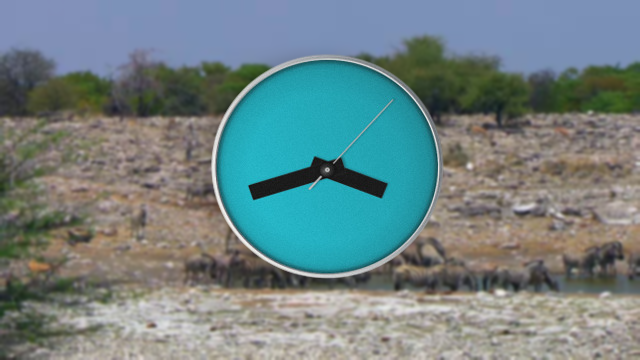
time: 3:42:07
